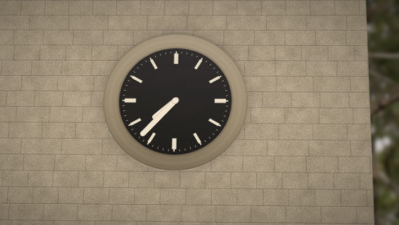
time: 7:37
